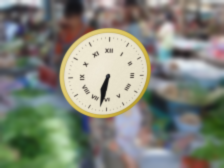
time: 6:32
